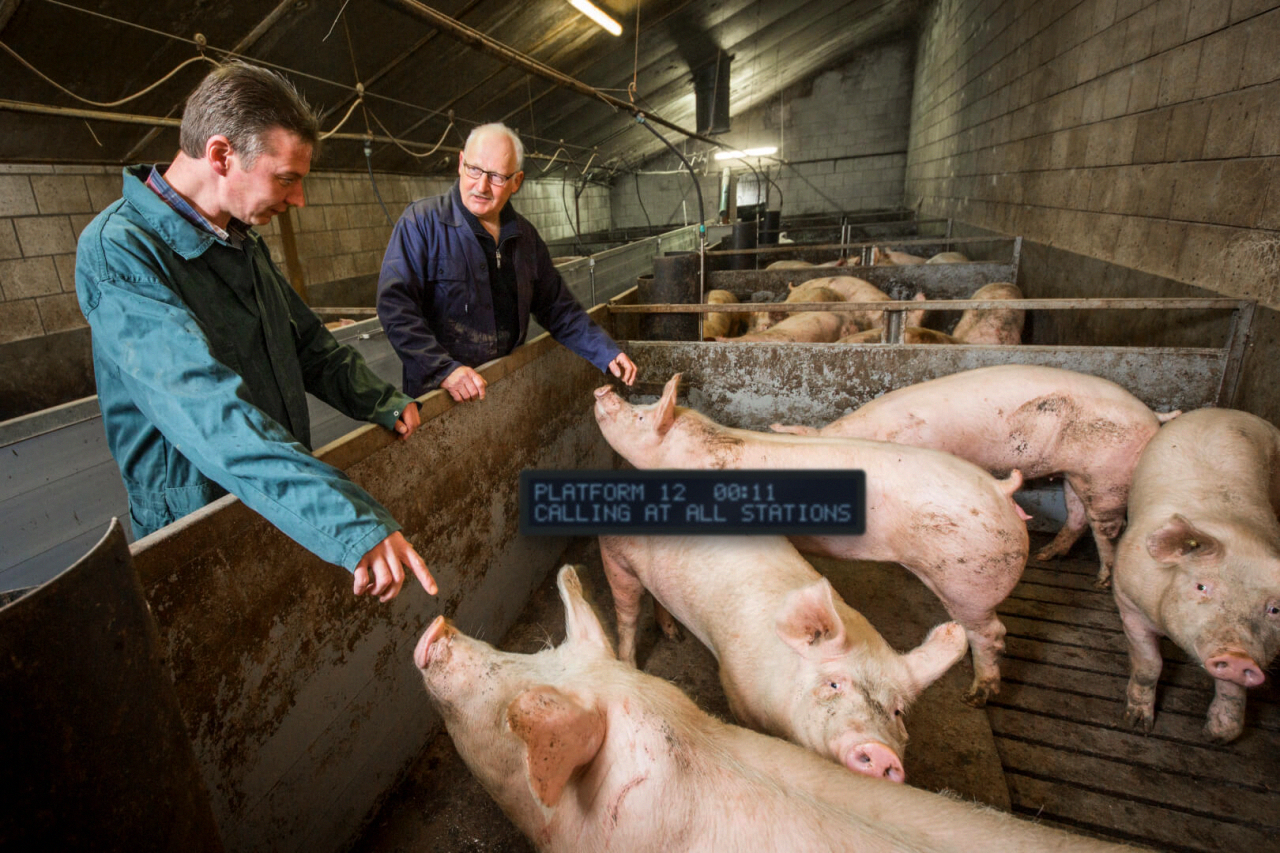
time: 0:11
